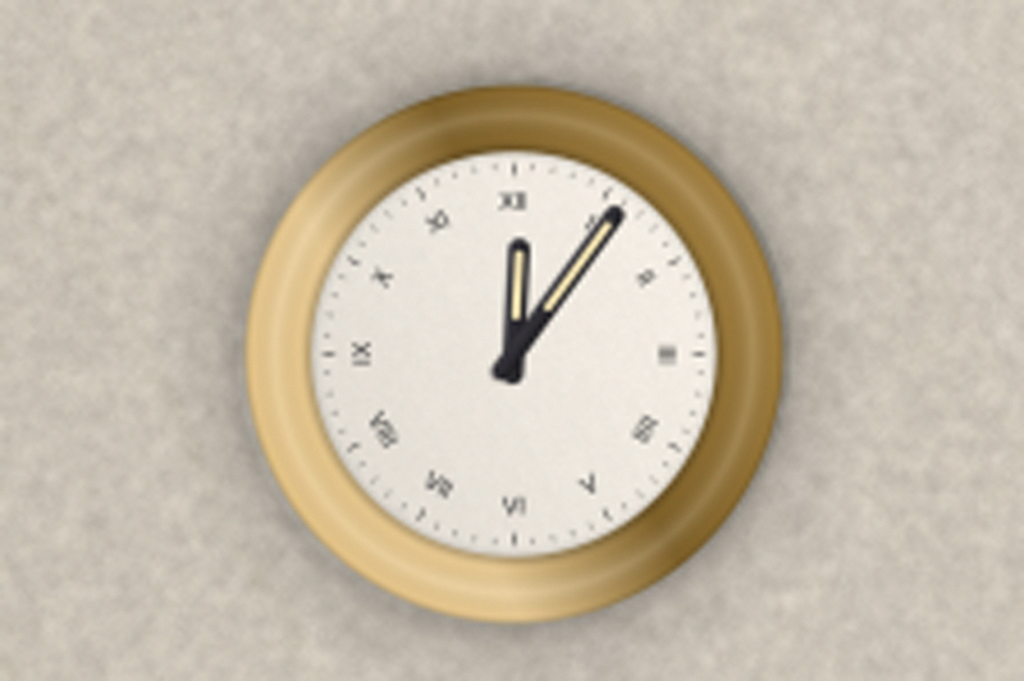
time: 12:06
